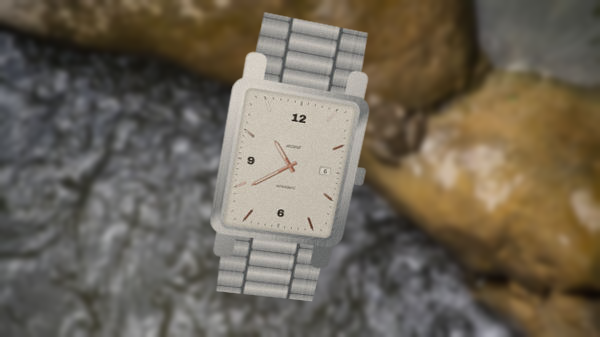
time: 10:39
